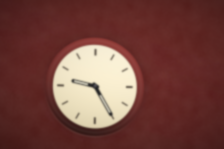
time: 9:25
